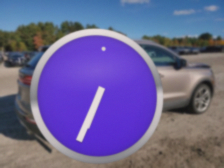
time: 6:33
